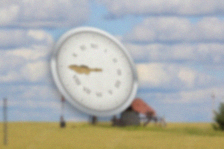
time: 8:45
